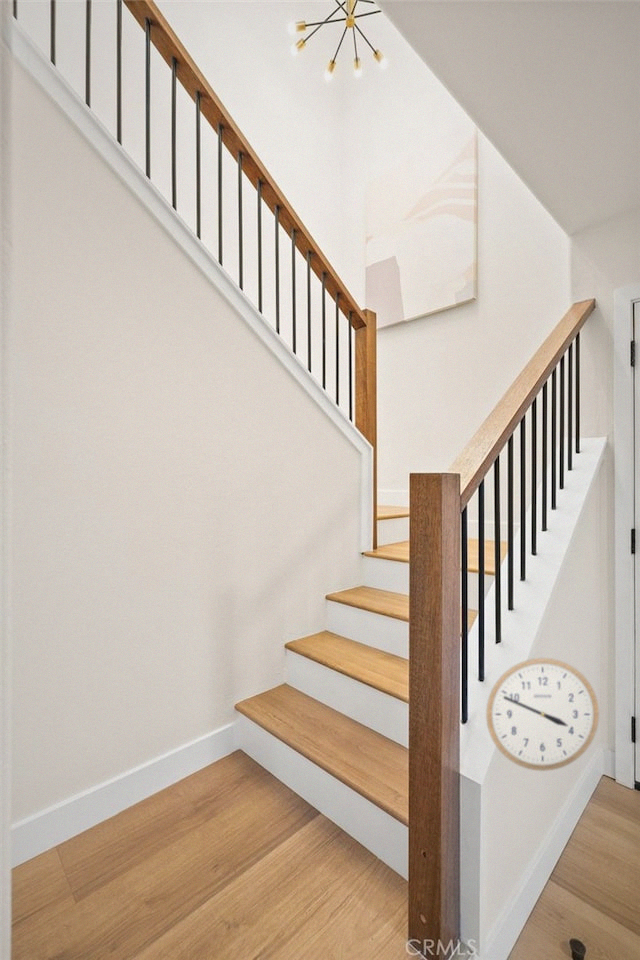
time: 3:49
